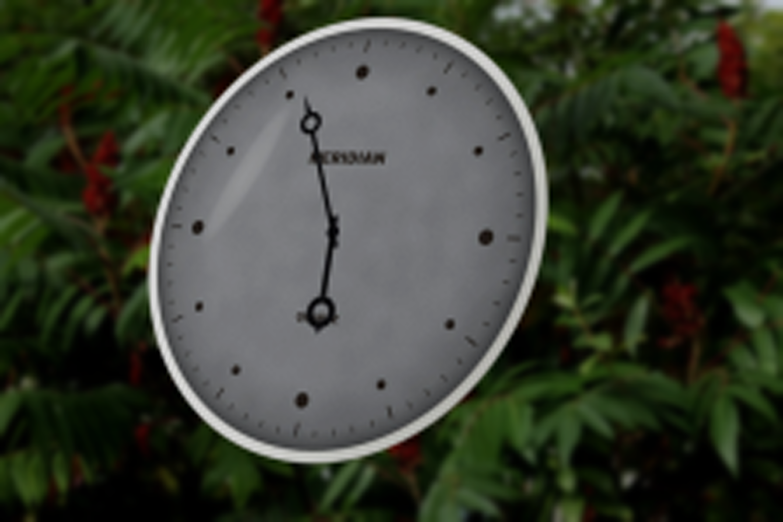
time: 5:56
